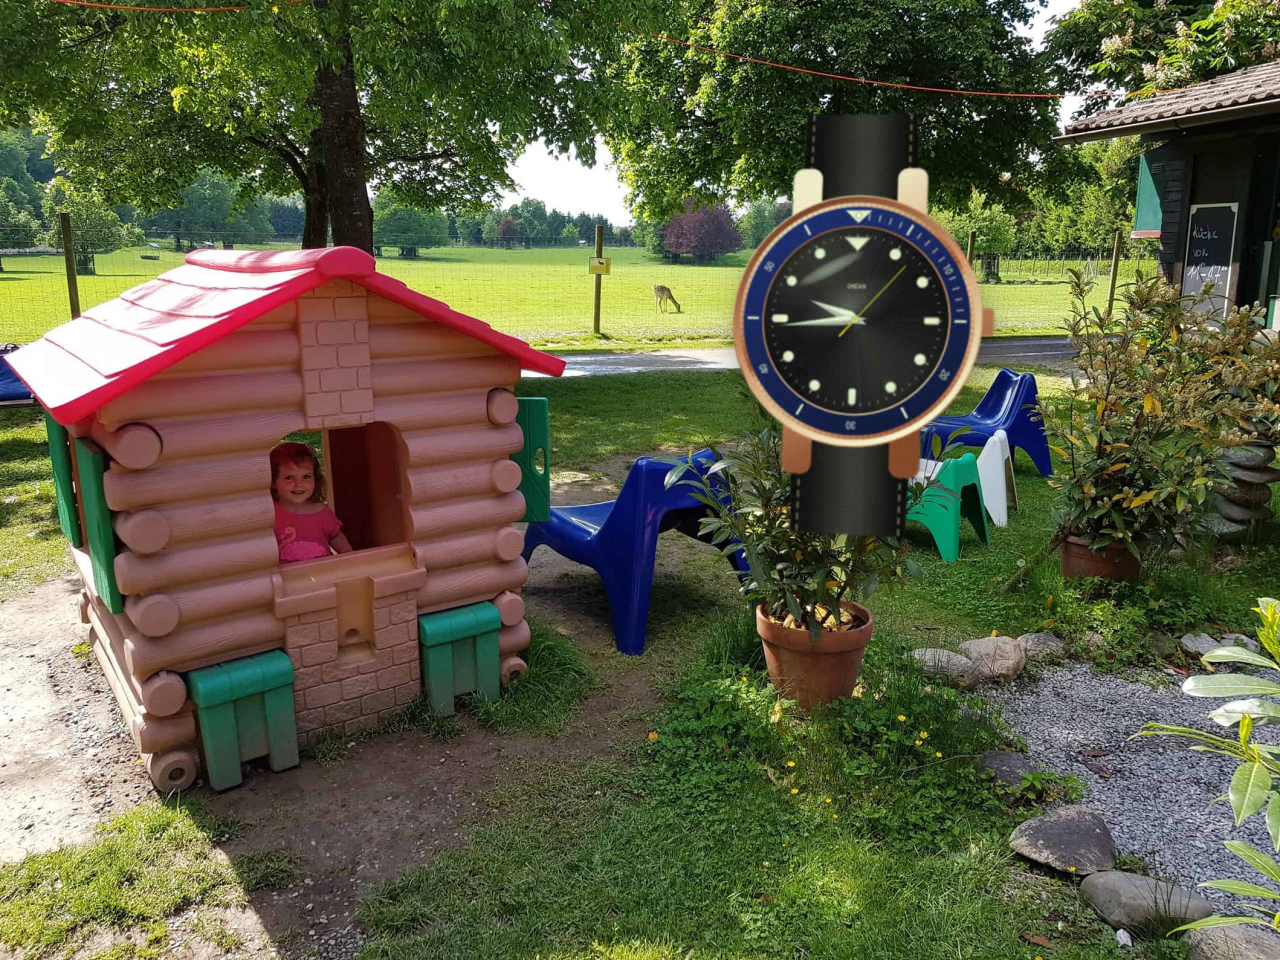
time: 9:44:07
